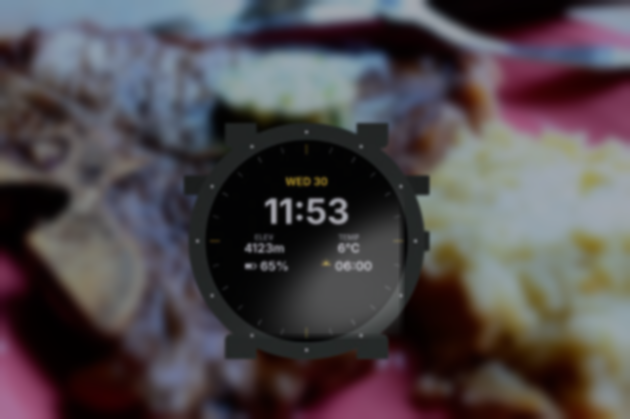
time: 11:53
